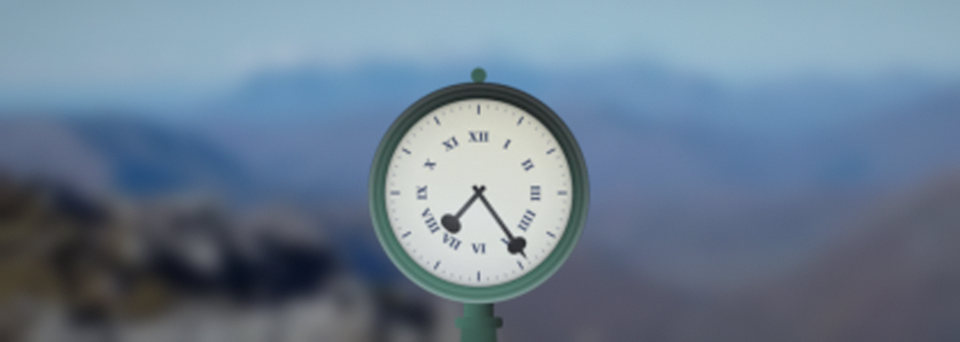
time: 7:24
